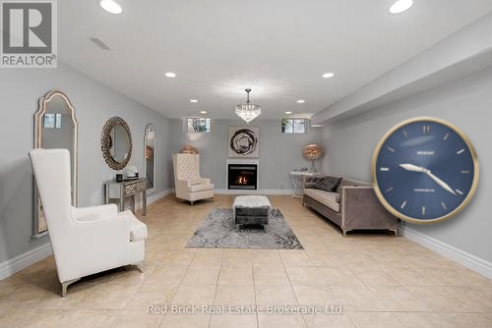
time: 9:21
